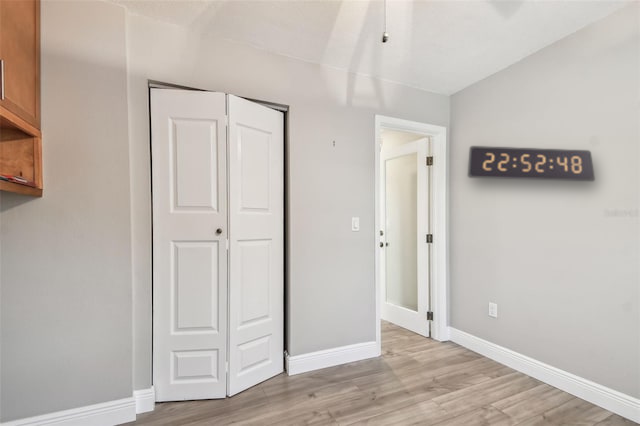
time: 22:52:48
